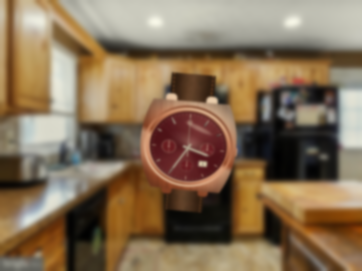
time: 3:35
